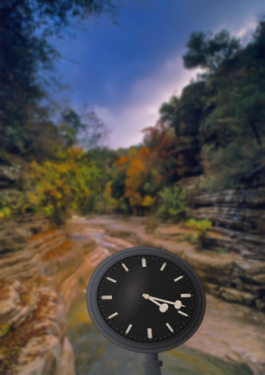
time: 4:18
